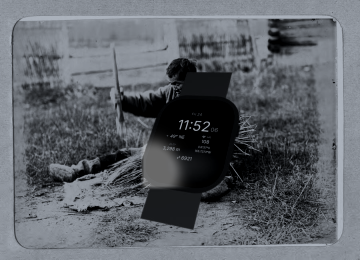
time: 11:52
